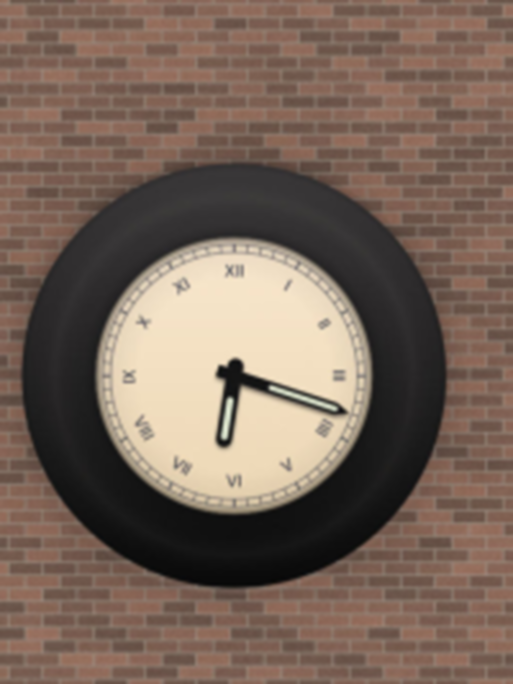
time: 6:18
